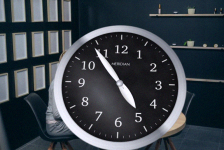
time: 4:54
